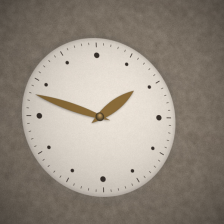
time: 1:48
